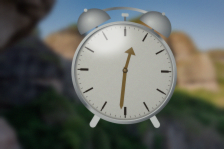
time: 12:31
